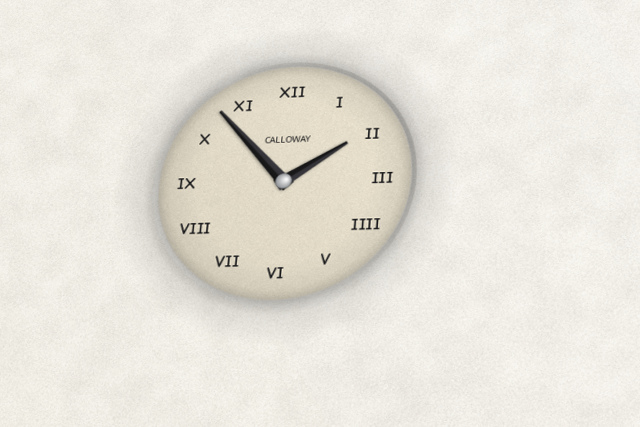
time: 1:53
